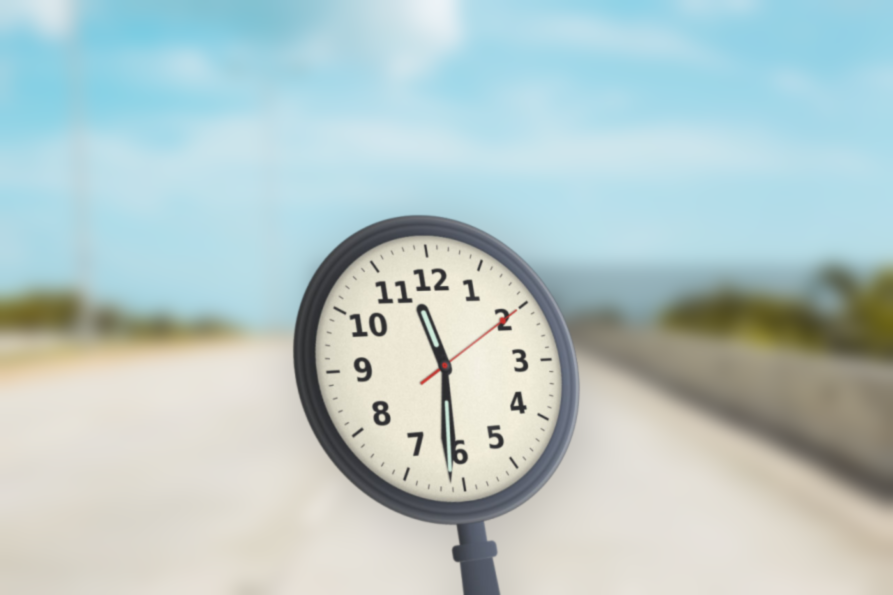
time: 11:31:10
